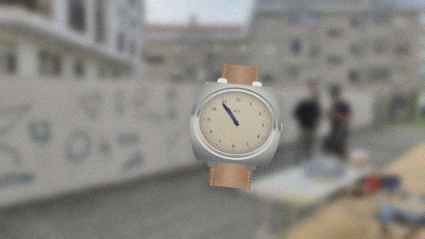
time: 10:54
